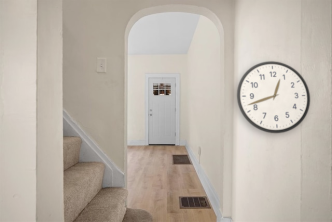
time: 12:42
